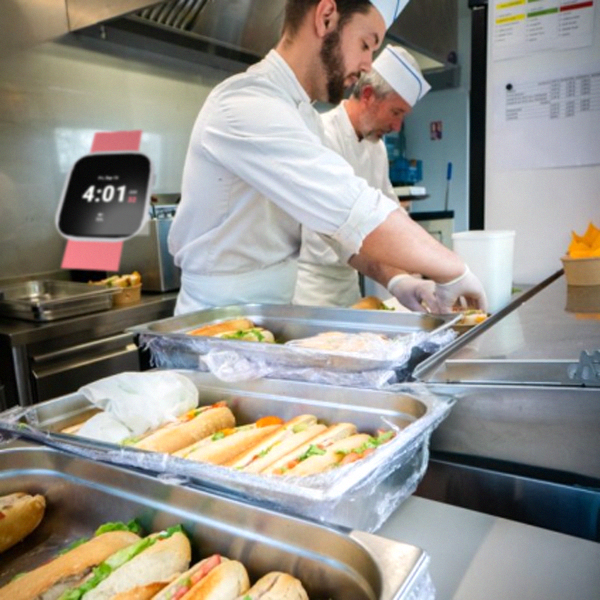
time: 4:01
